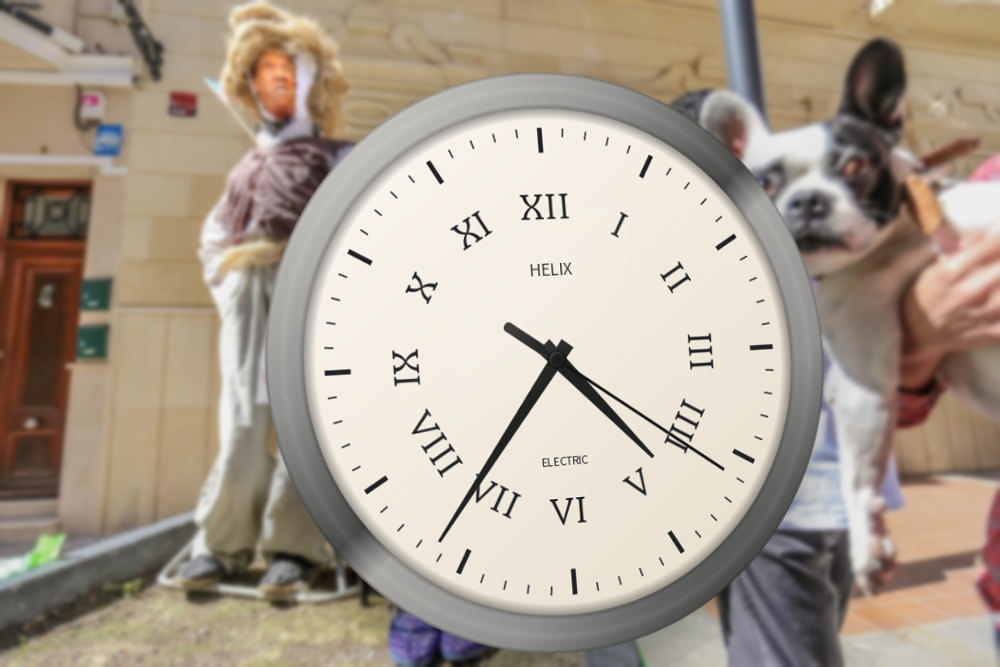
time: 4:36:21
